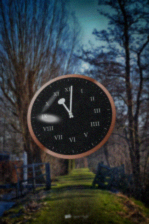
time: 11:01
